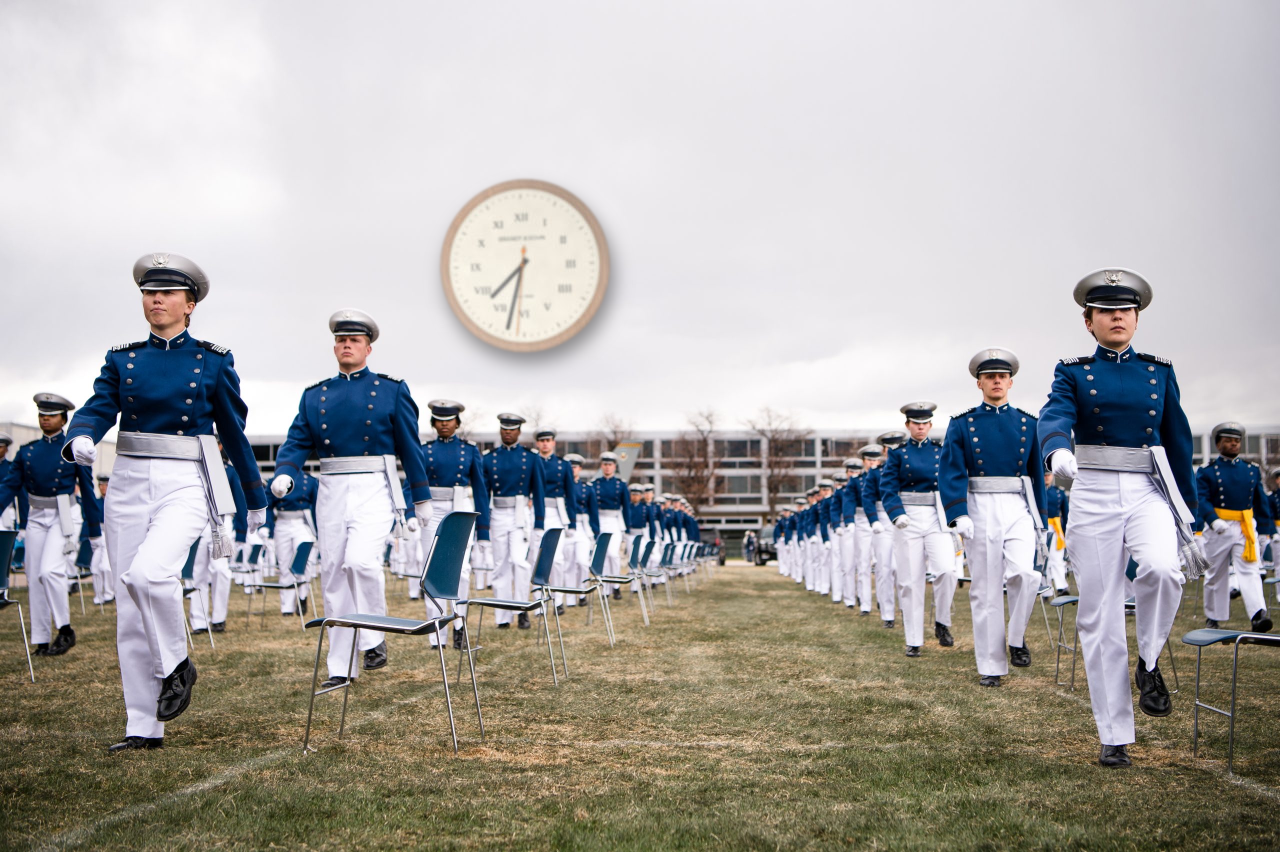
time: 7:32:31
